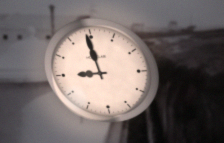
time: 8:59
